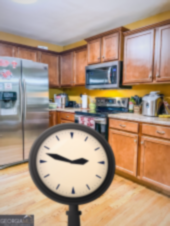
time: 2:48
